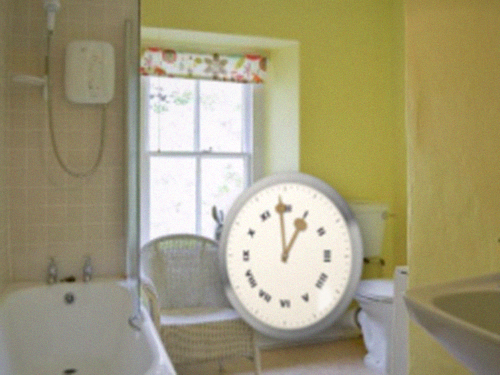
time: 12:59
